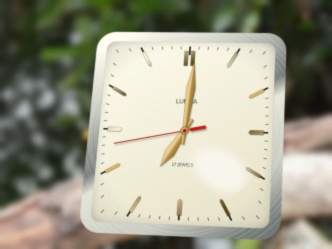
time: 7:00:43
